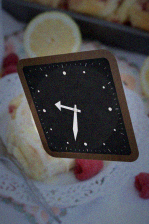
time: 9:33
